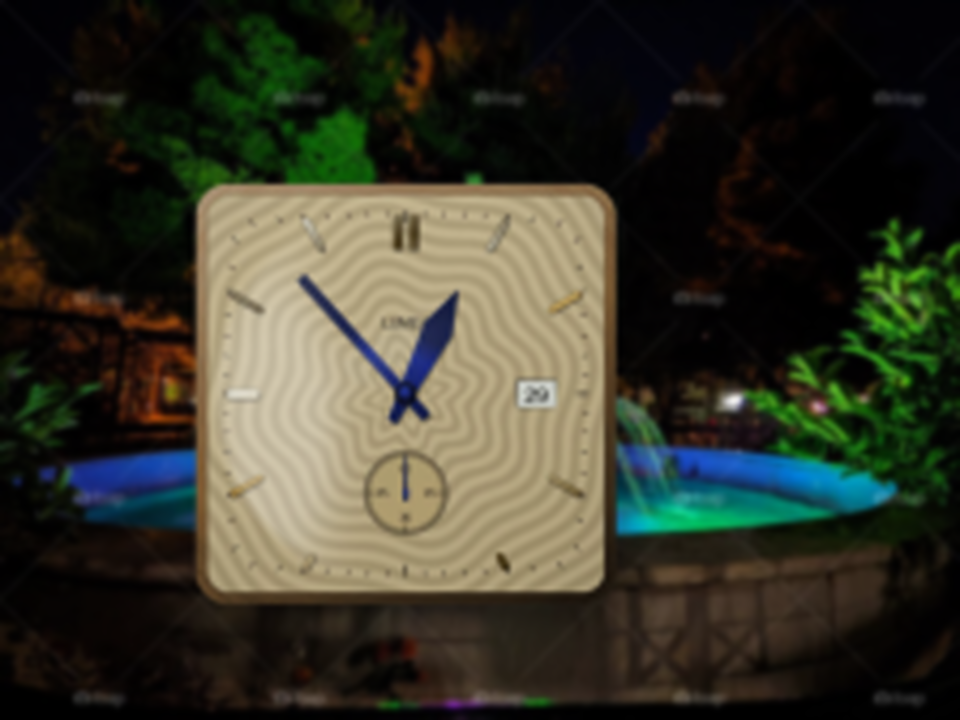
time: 12:53
